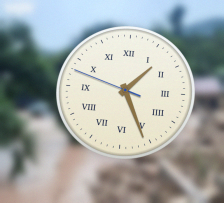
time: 1:25:48
